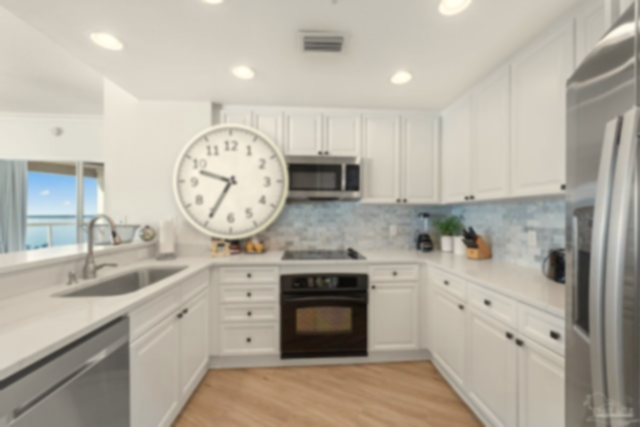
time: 9:35
